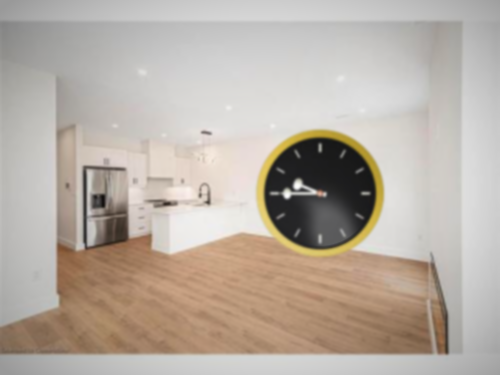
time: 9:45
